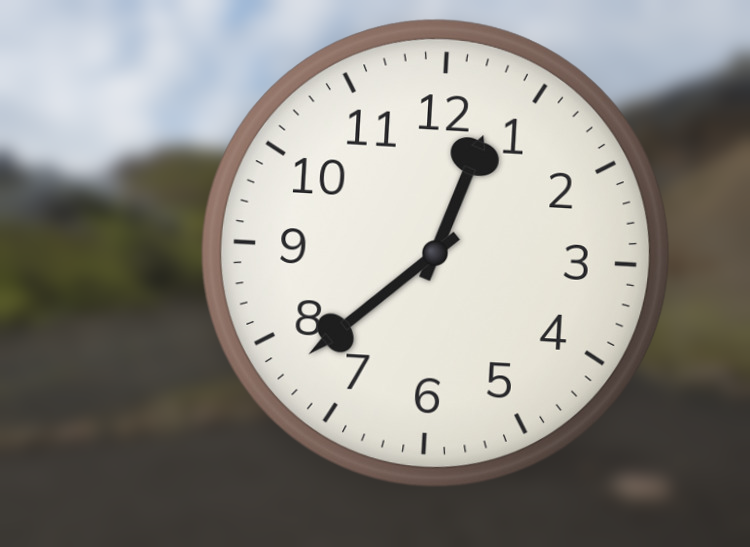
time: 12:38
